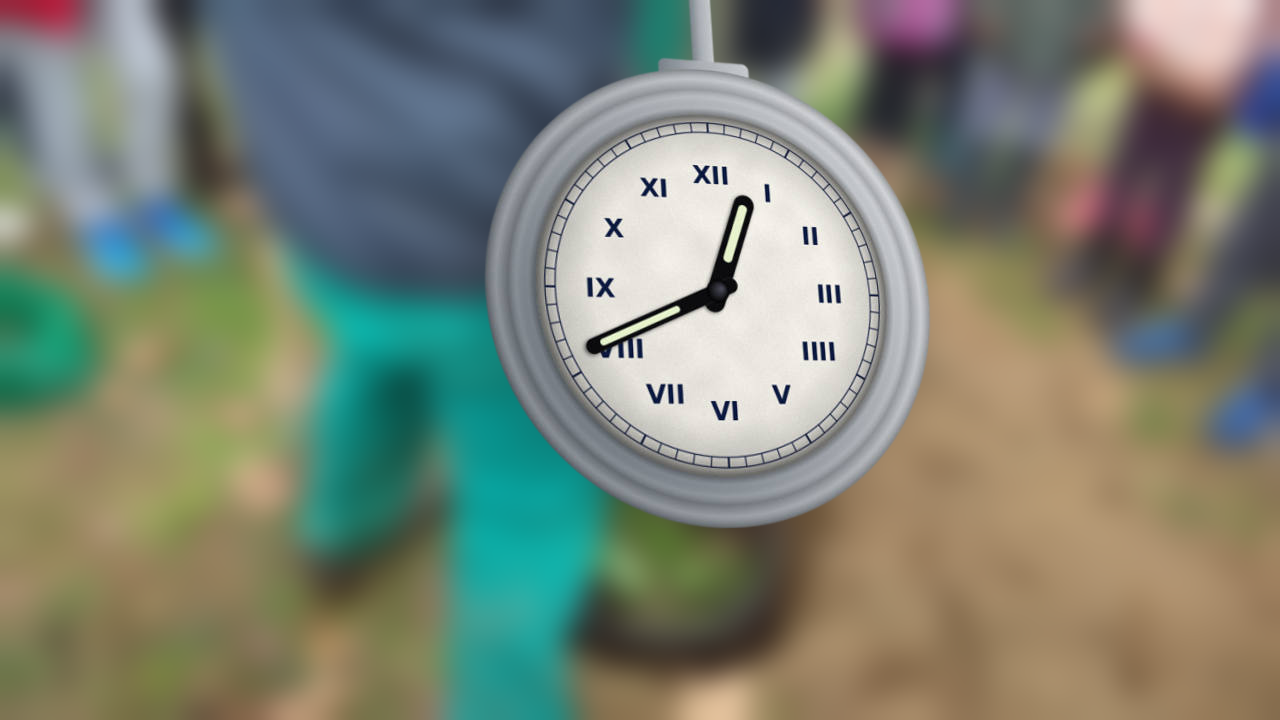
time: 12:41
